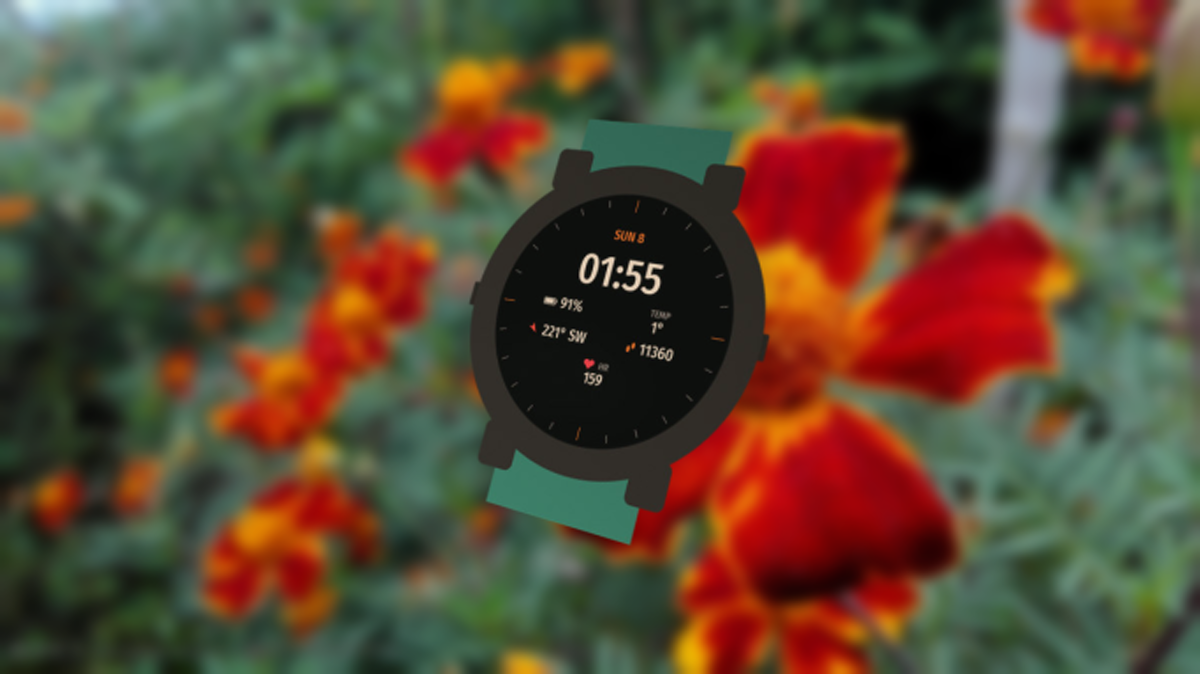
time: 1:55
